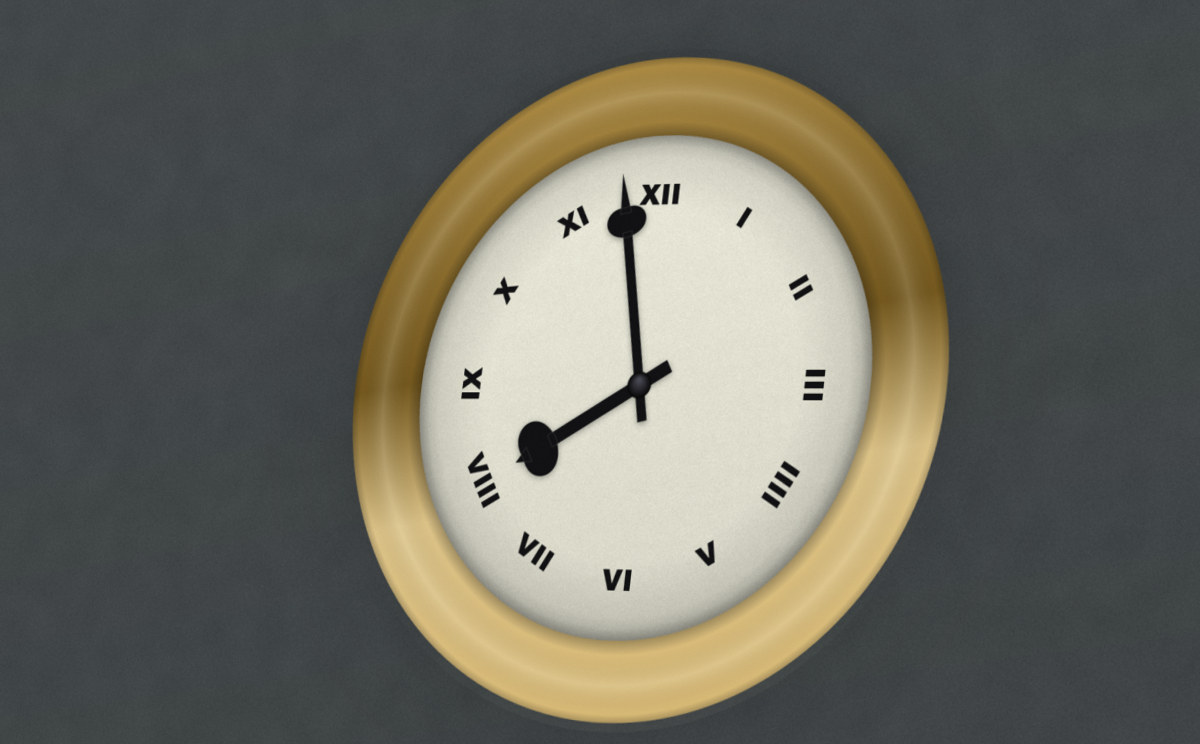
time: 7:58
